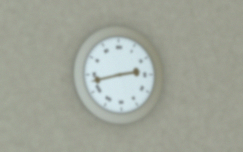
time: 2:43
